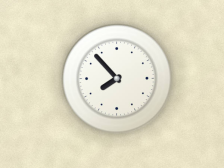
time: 7:53
